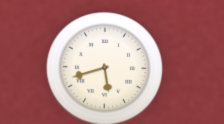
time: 5:42
